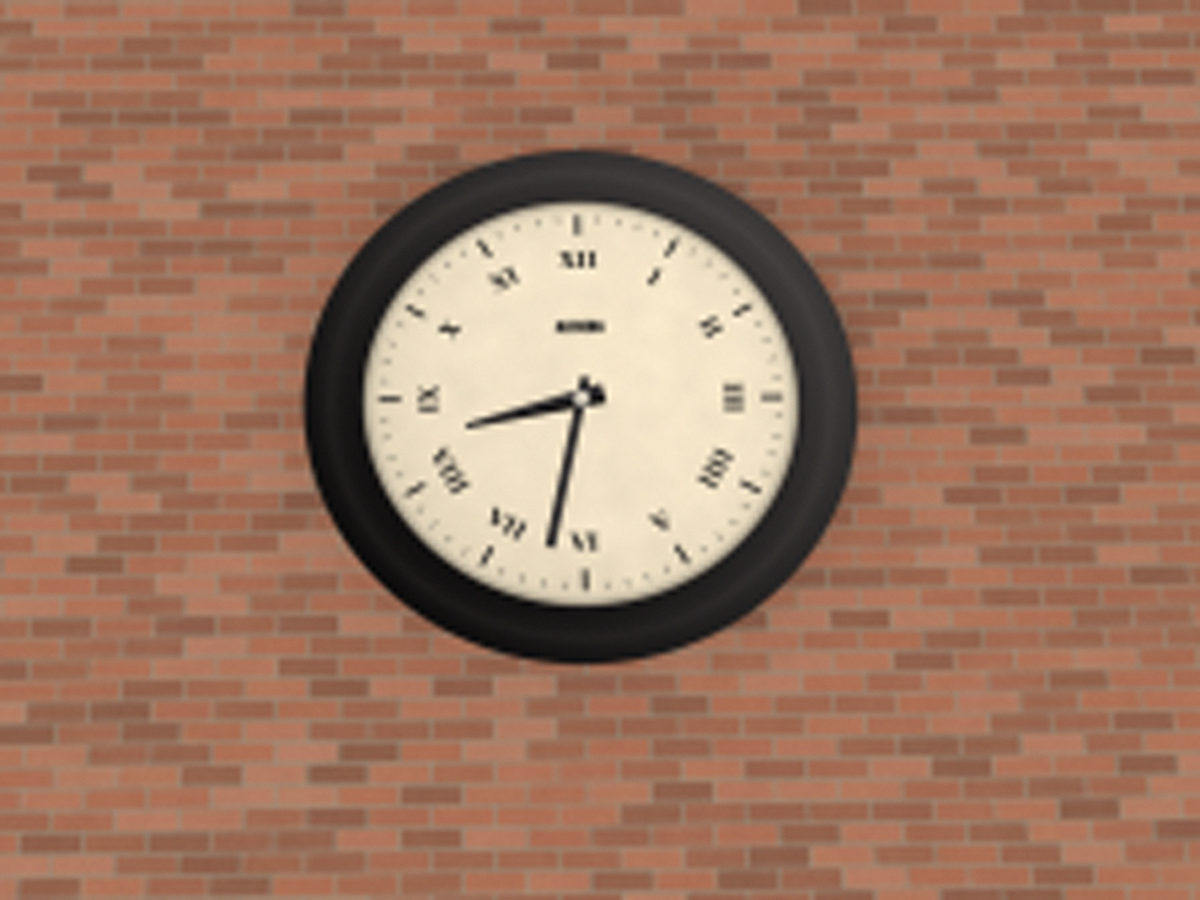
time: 8:32
